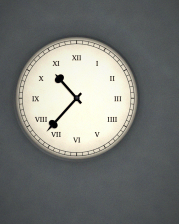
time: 10:37
